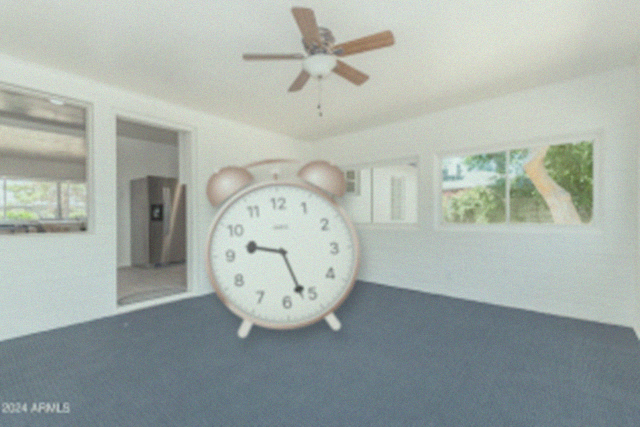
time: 9:27
